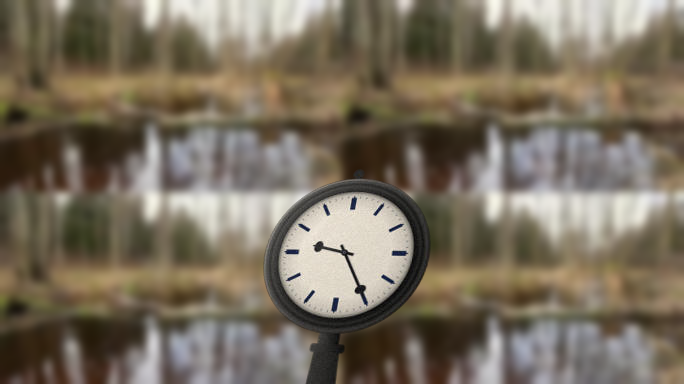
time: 9:25
